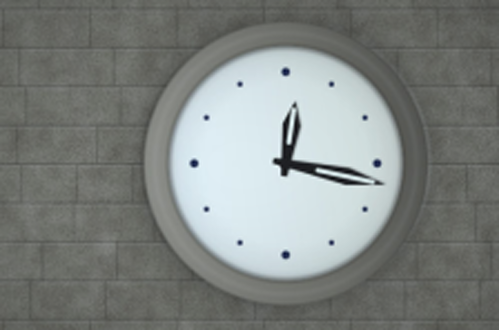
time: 12:17
